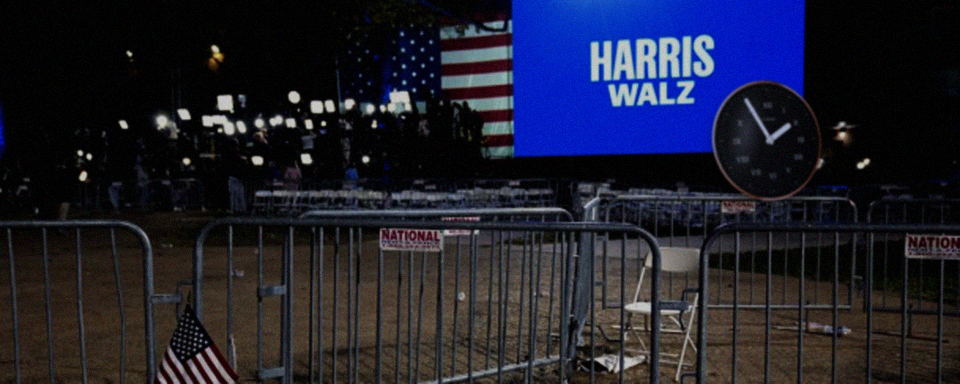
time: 1:55
